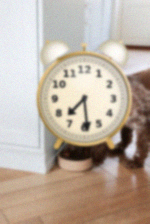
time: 7:29
